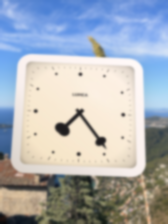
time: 7:24
